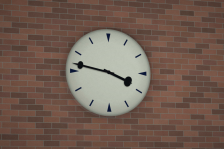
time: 3:47
